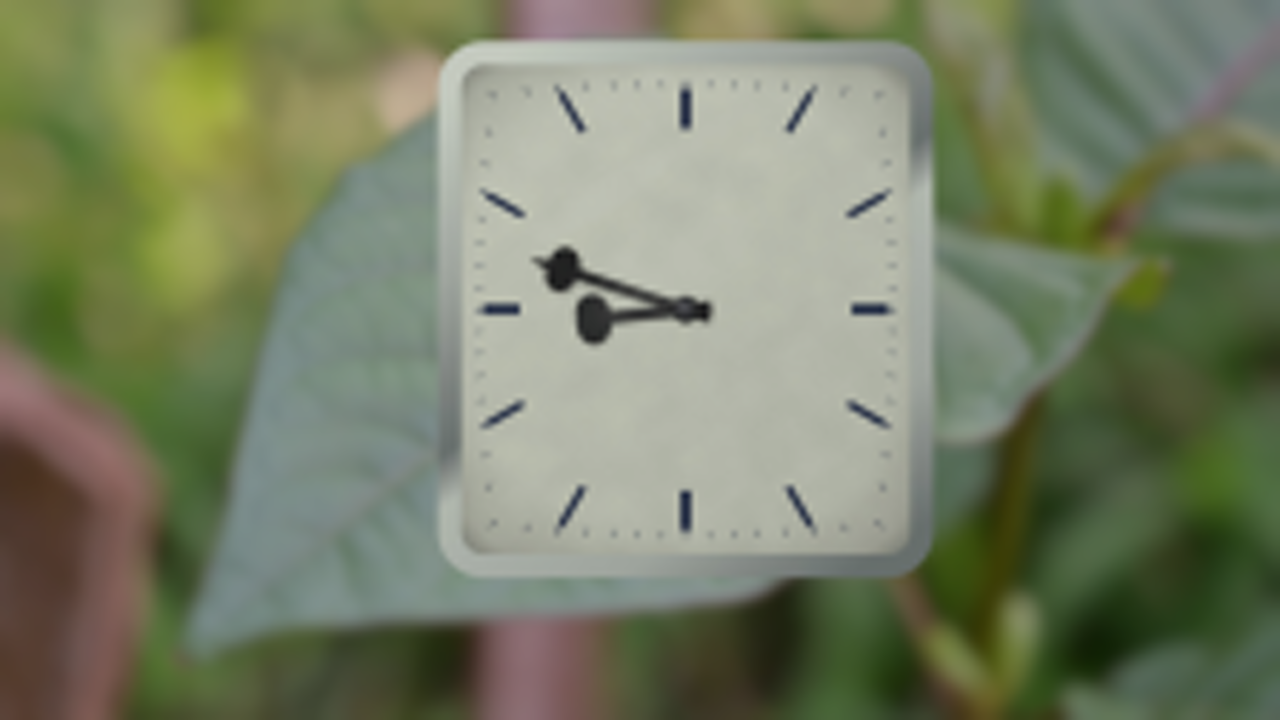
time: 8:48
